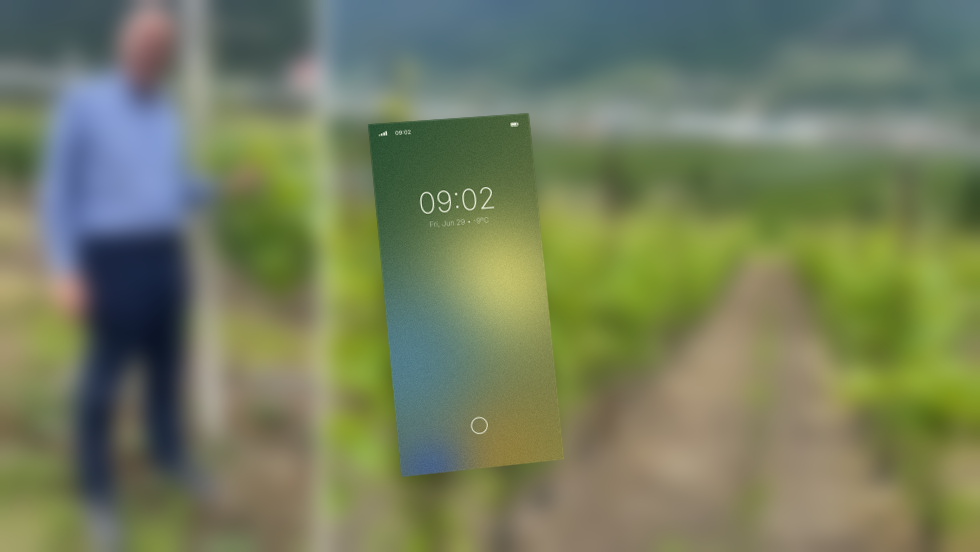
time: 9:02
